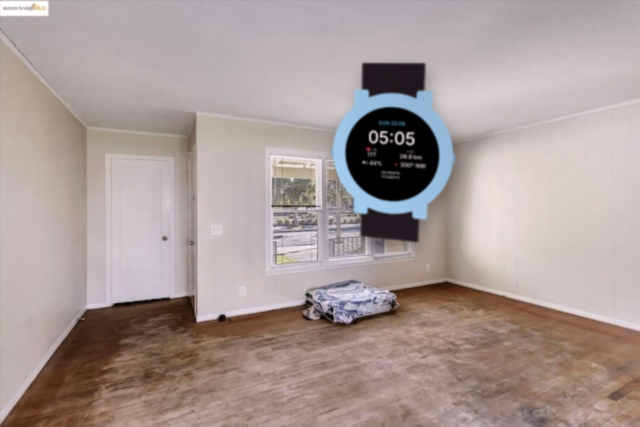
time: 5:05
